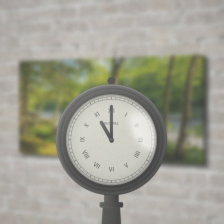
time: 11:00
